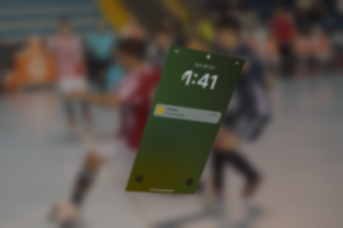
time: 1:41
